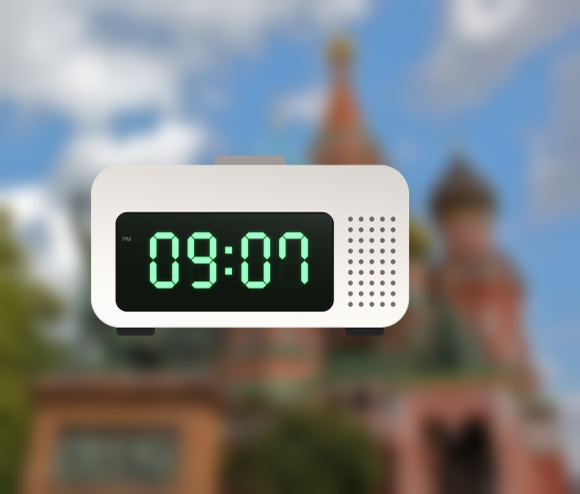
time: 9:07
